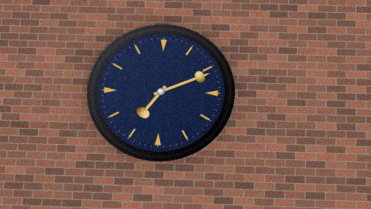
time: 7:11
